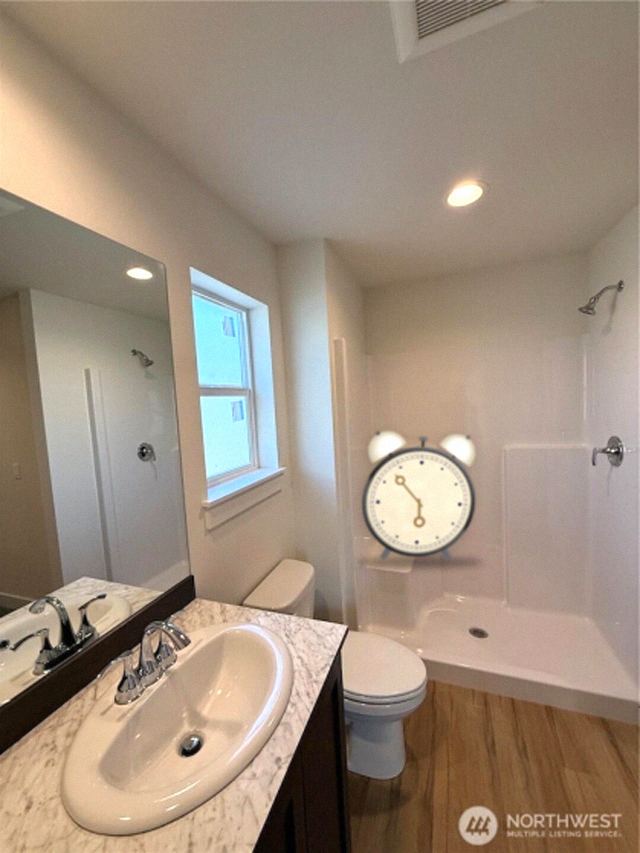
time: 5:53
